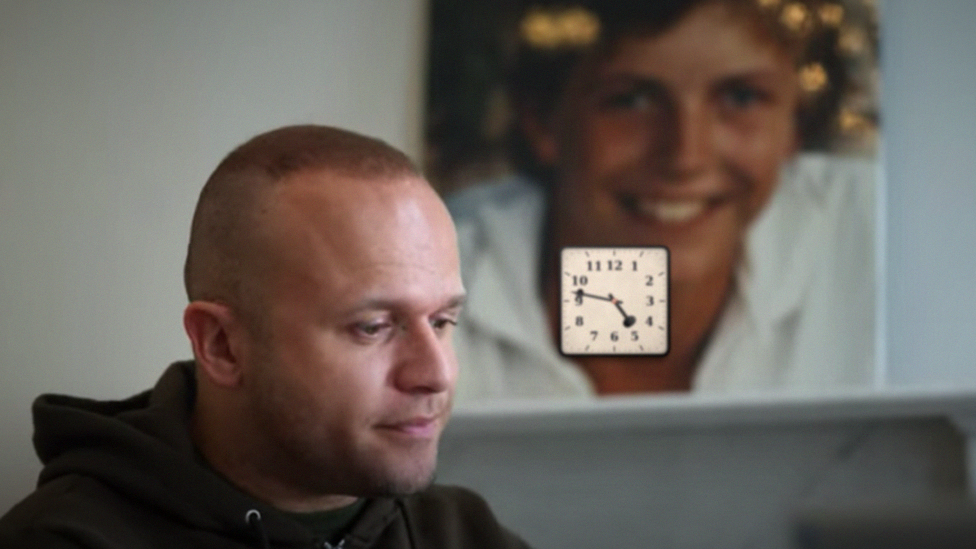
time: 4:47
